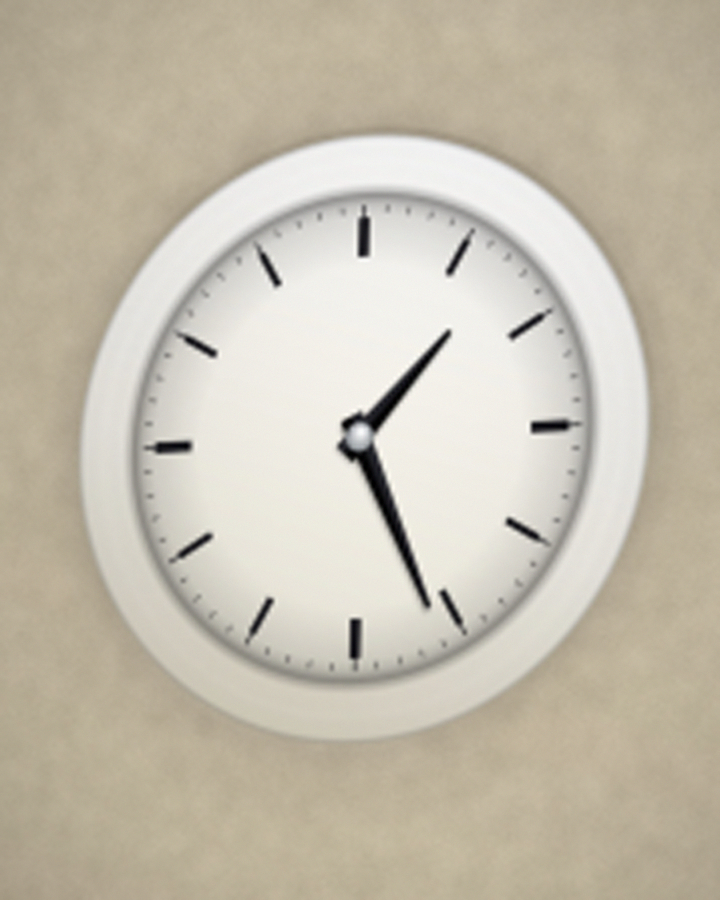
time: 1:26
